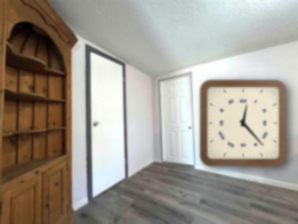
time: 12:23
